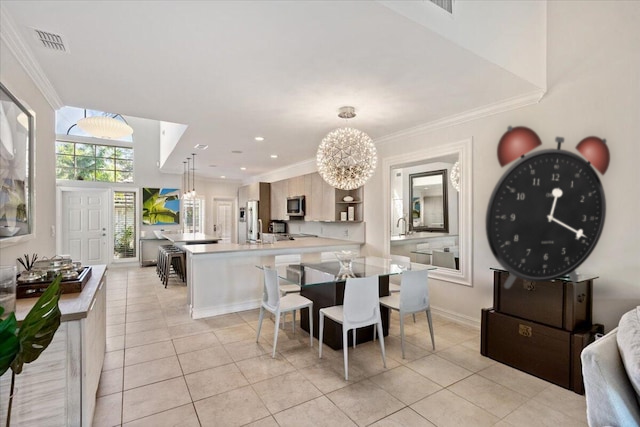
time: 12:19
